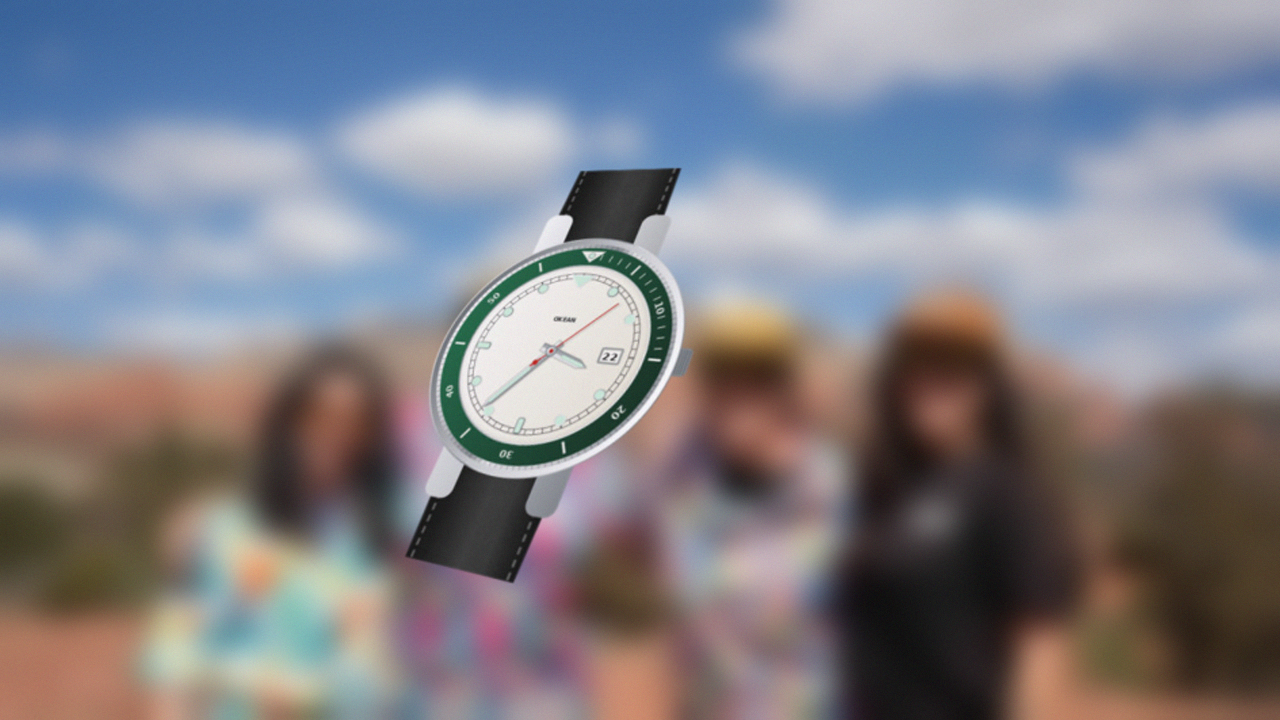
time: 3:36:07
